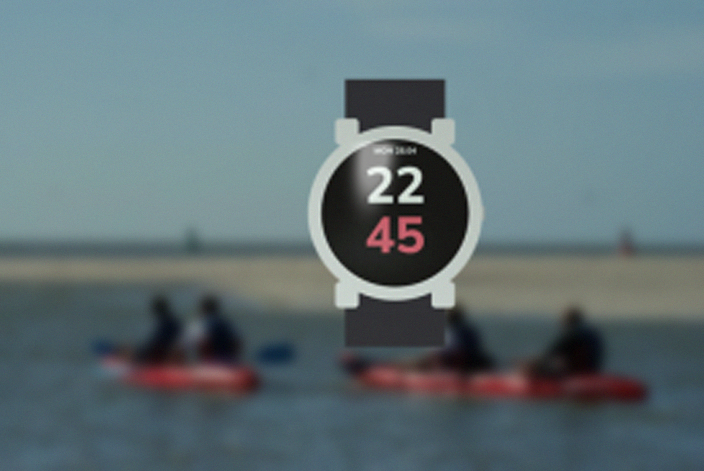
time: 22:45
